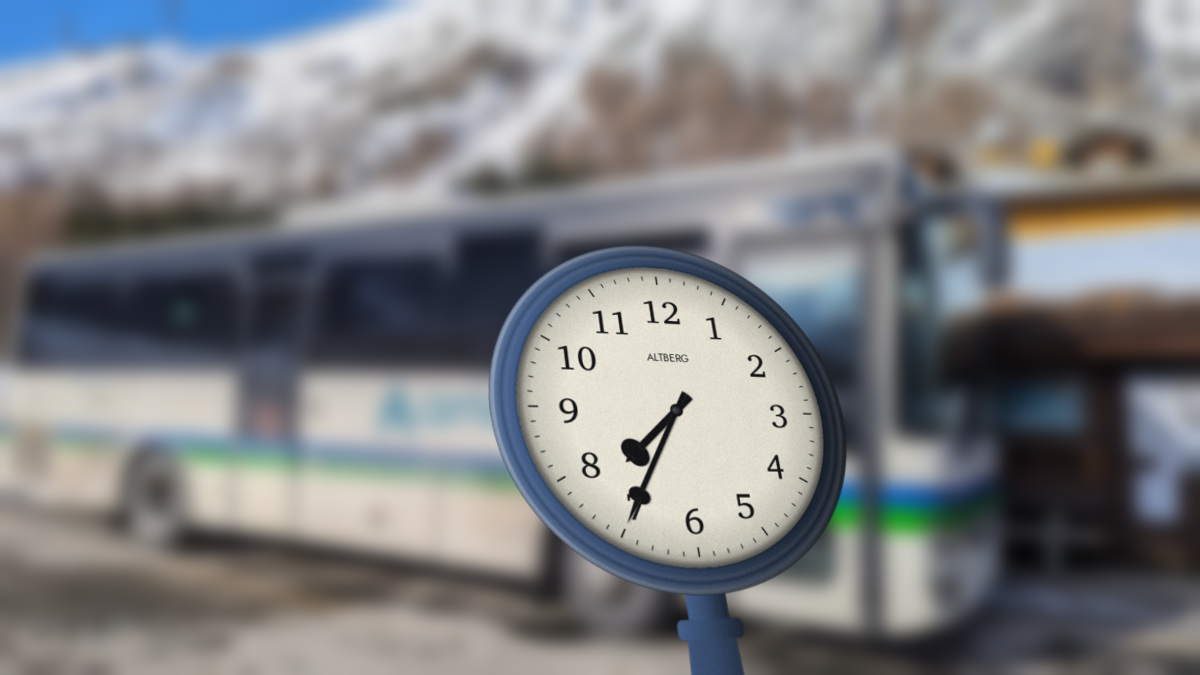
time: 7:35
